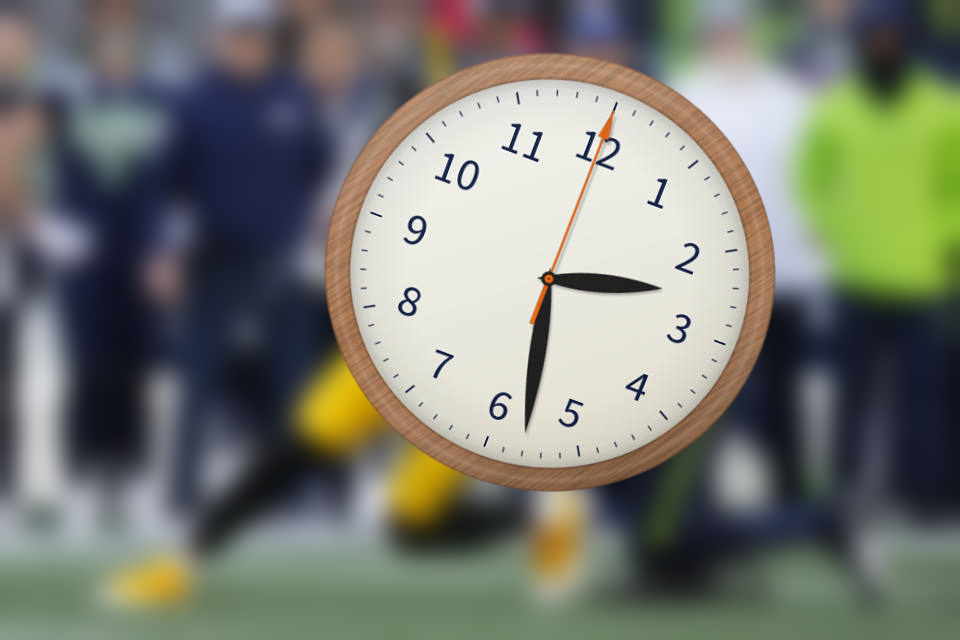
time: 2:28:00
